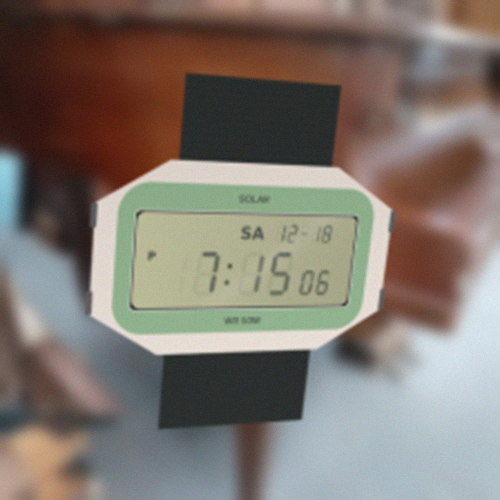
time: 7:15:06
